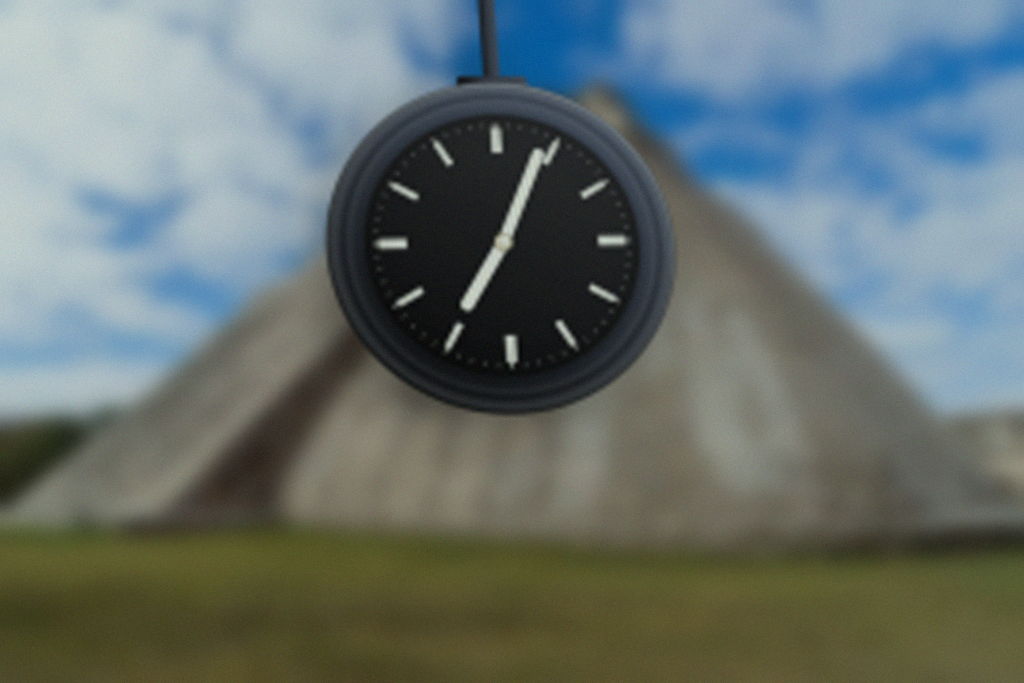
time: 7:04
